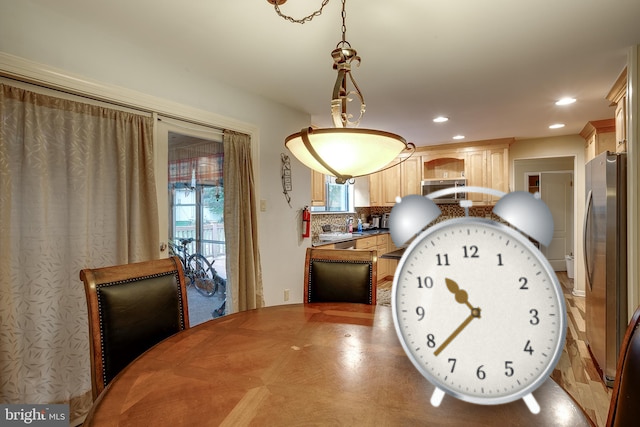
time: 10:38
